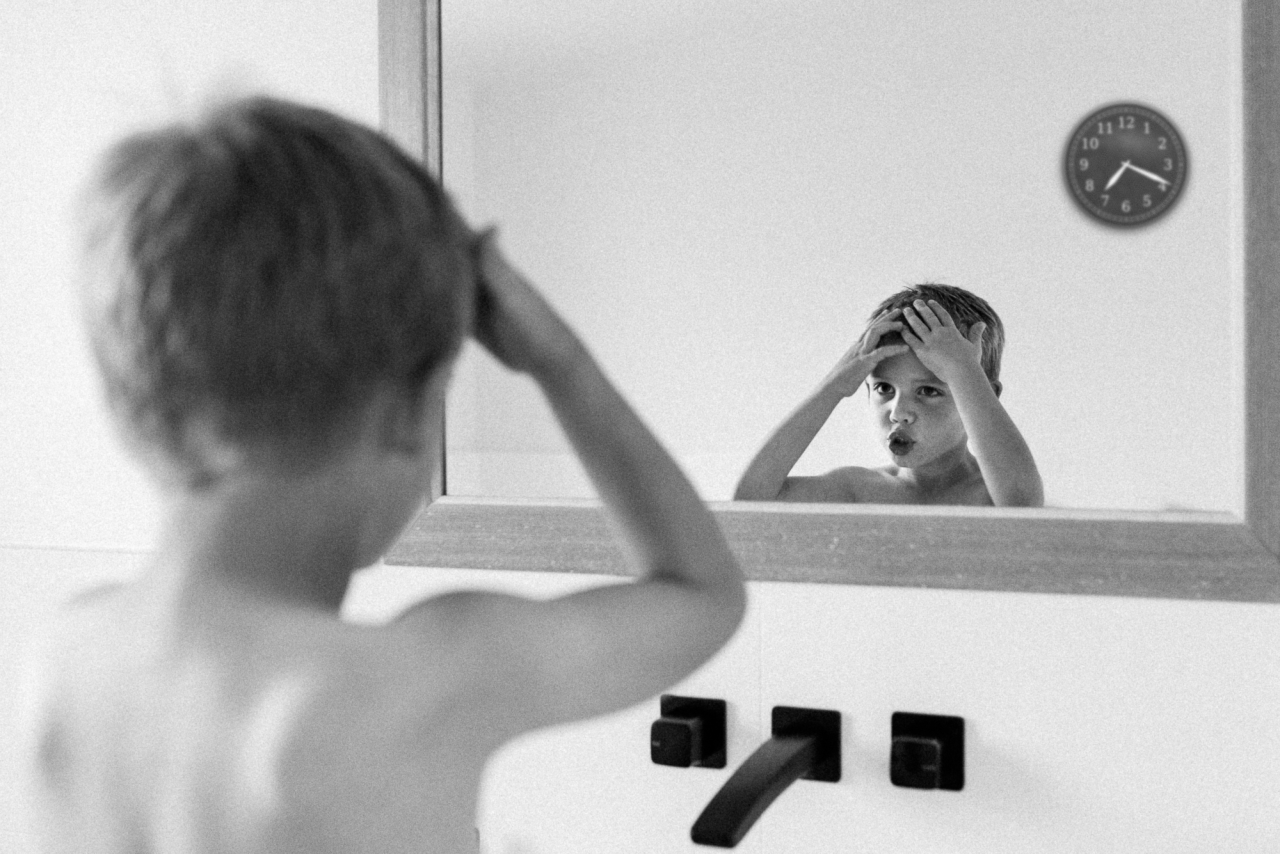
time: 7:19
